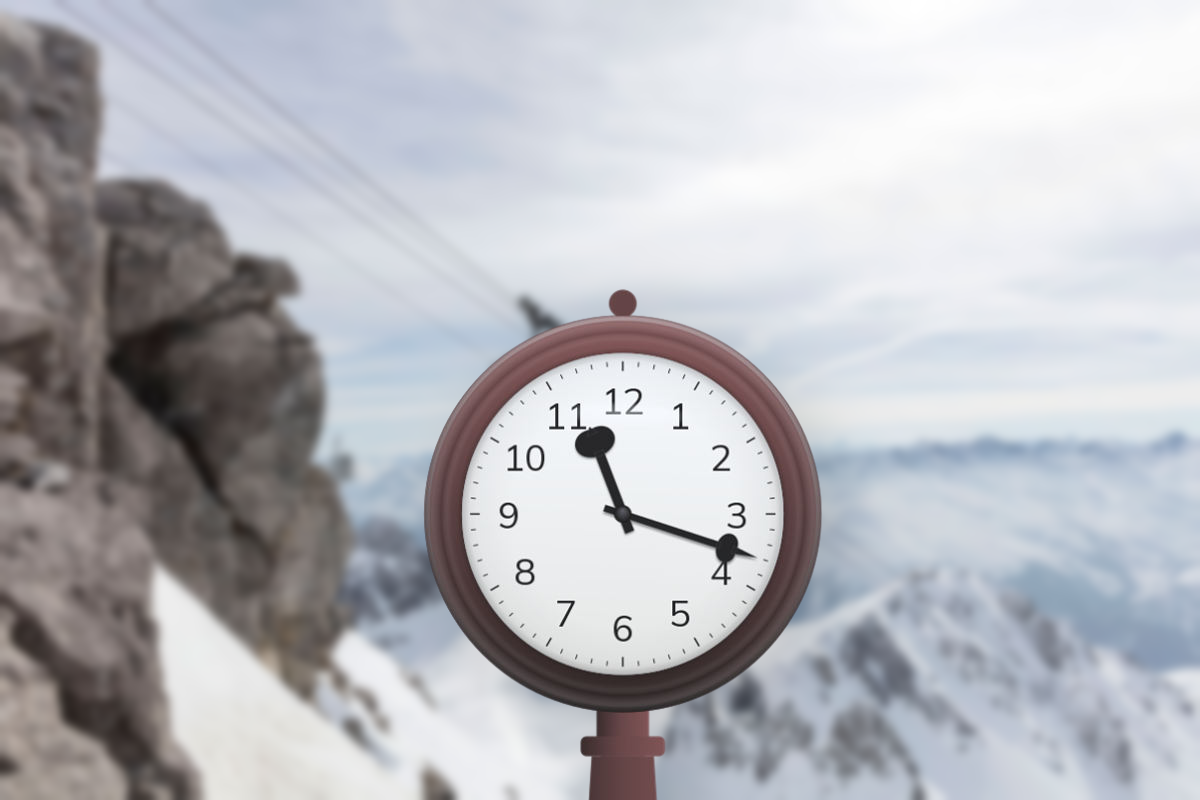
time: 11:18
